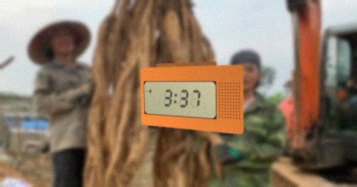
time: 3:37
